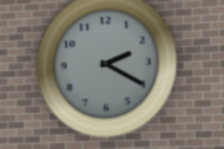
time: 2:20
